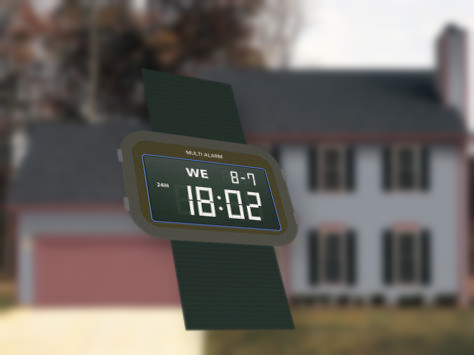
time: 18:02
